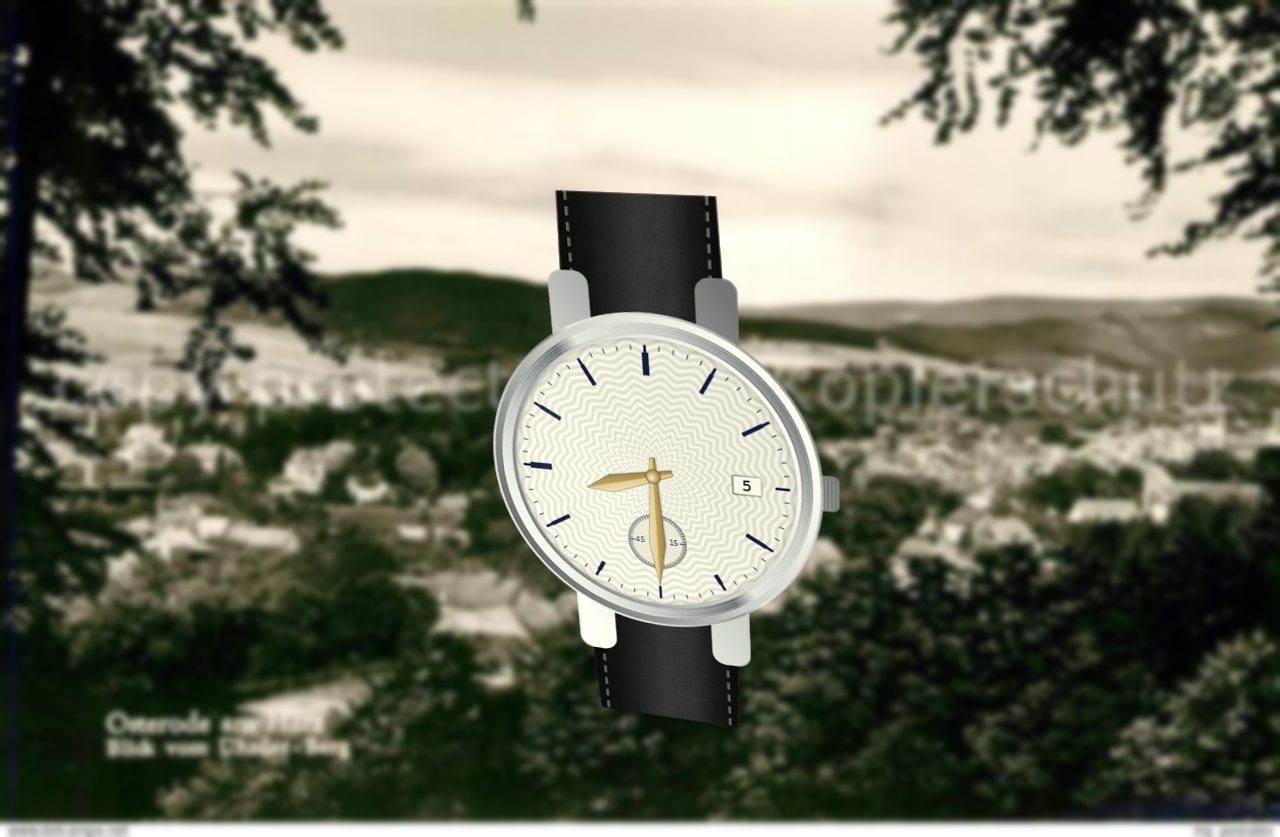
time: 8:30
